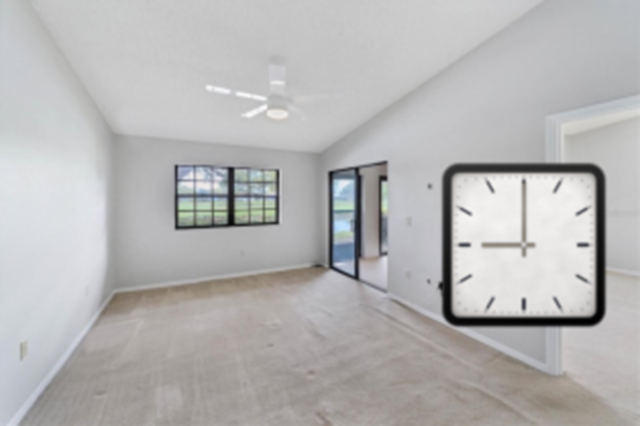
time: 9:00
